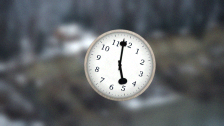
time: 4:58
